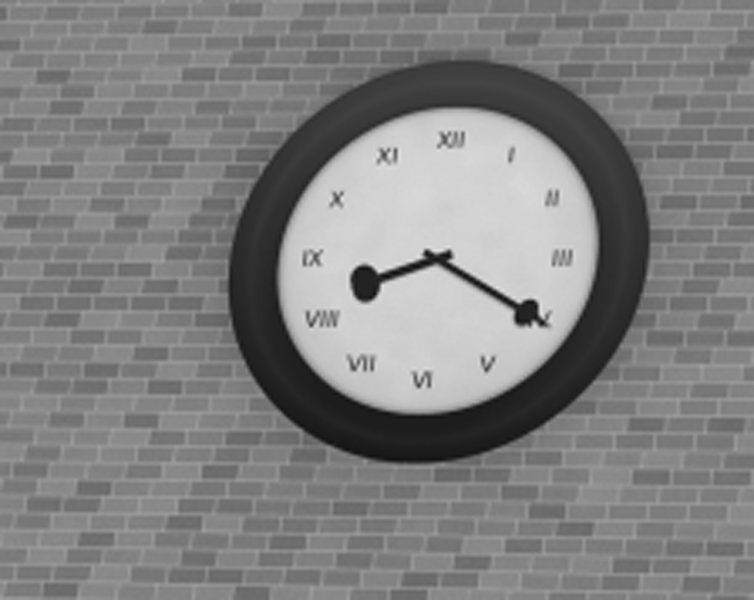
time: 8:20
